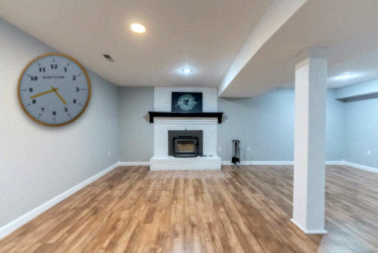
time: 4:42
